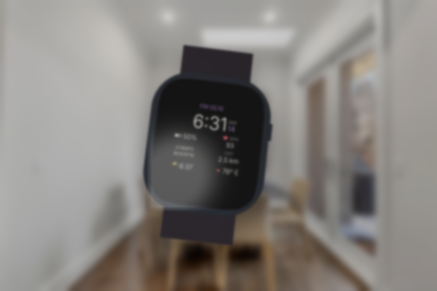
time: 6:31
